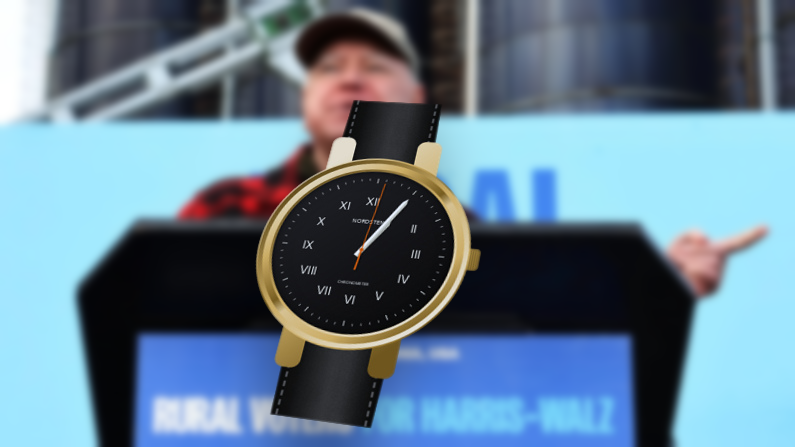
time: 1:05:01
